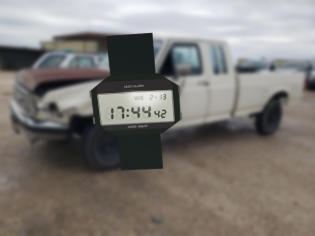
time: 17:44:42
